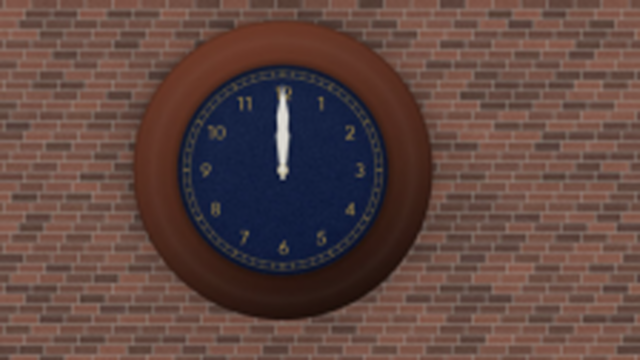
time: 12:00
